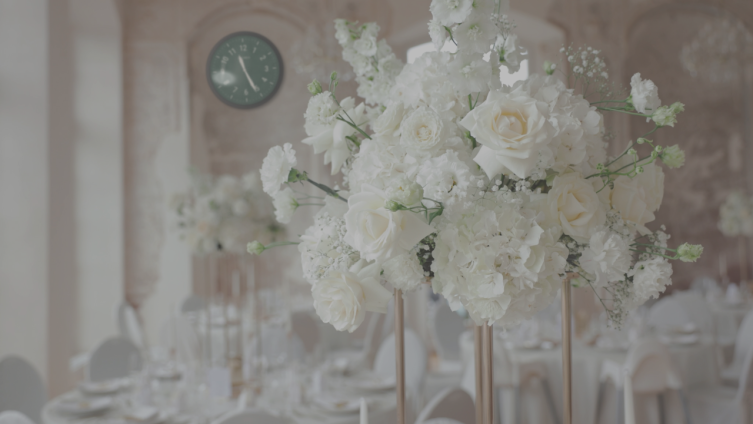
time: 11:26
